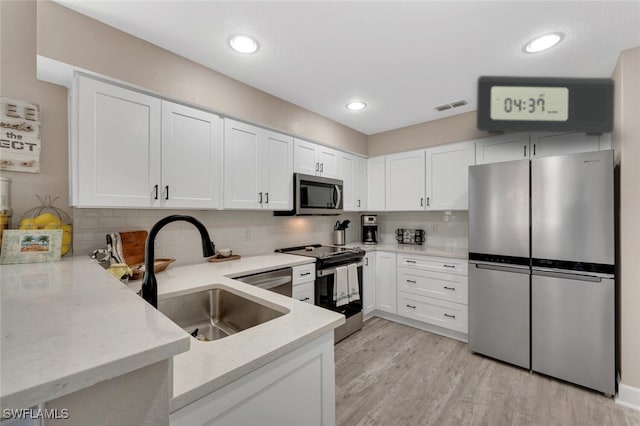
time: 4:37
